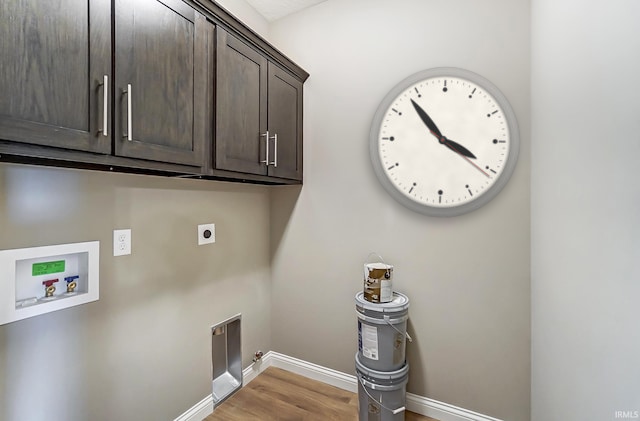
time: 3:53:21
